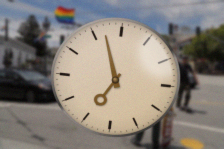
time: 6:57
